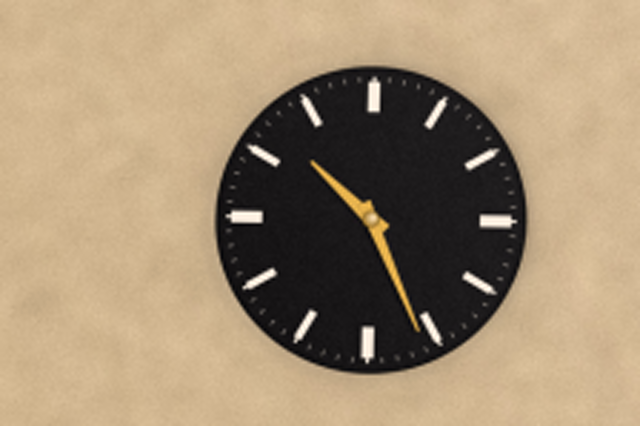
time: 10:26
